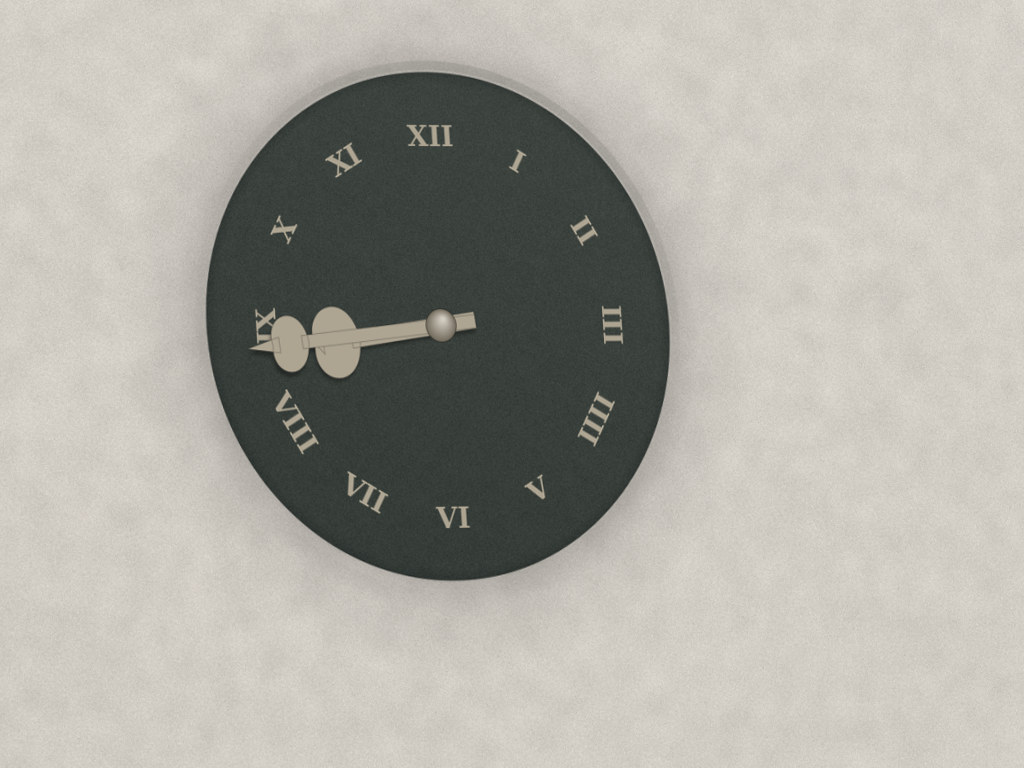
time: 8:44
